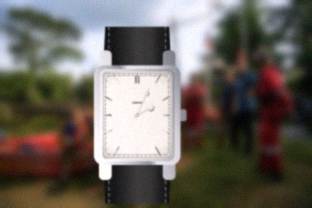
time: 2:04
